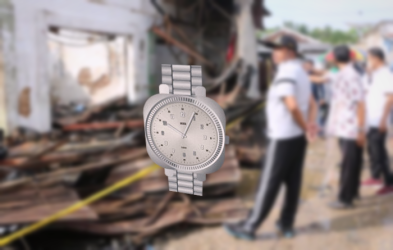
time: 10:04
